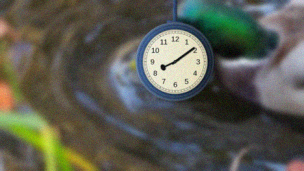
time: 8:09
